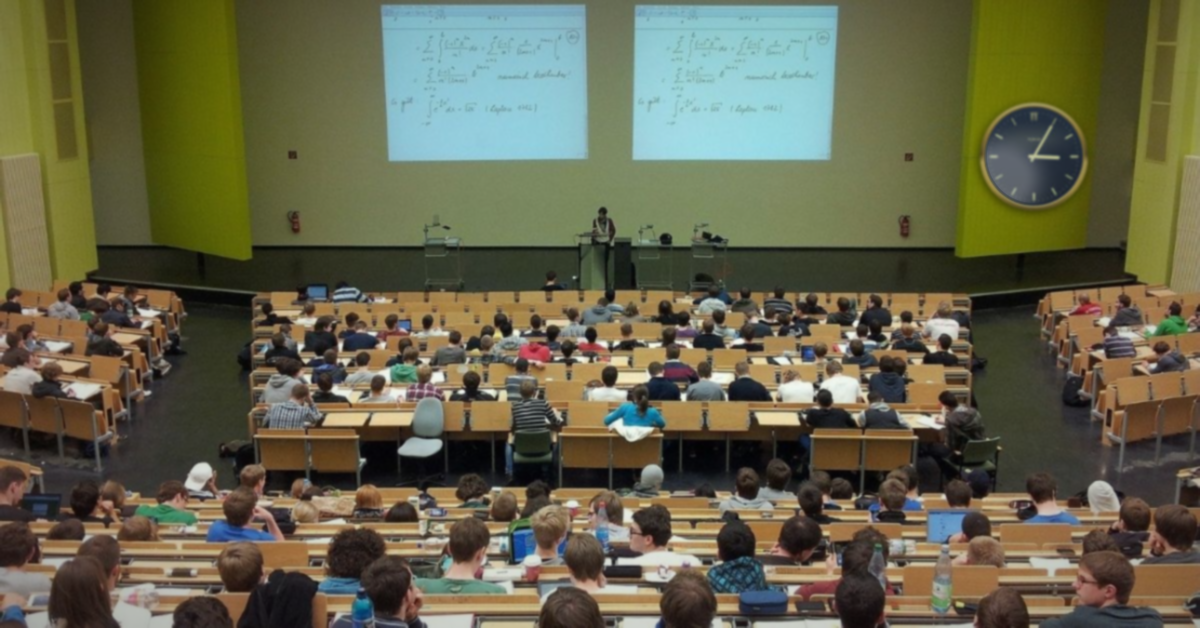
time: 3:05
